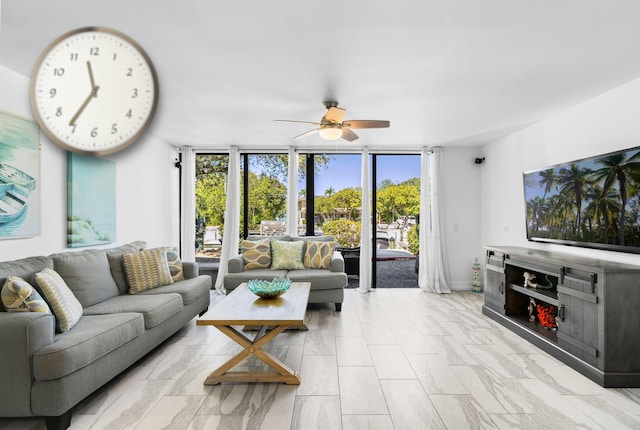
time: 11:36
